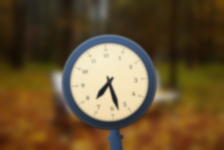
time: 7:28
